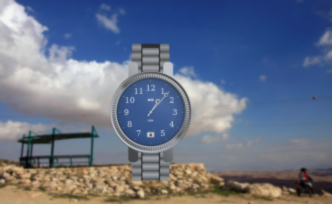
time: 1:07
